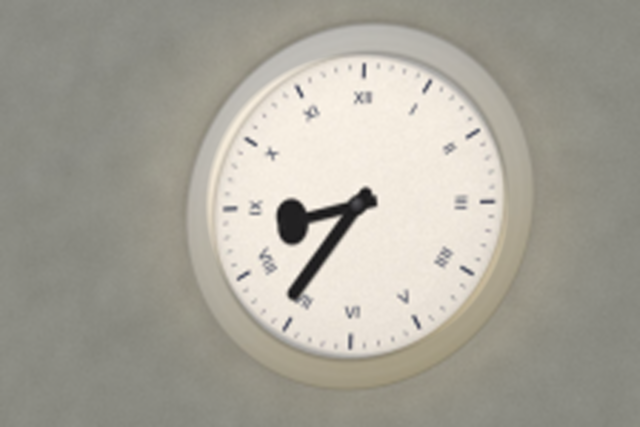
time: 8:36
